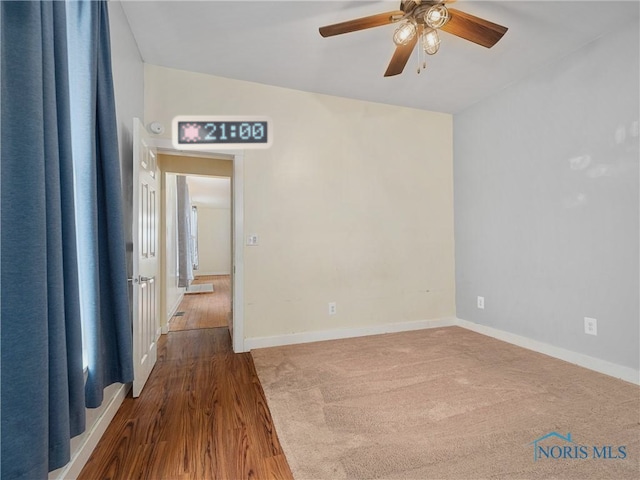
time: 21:00
